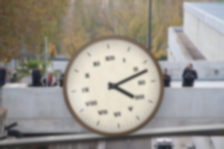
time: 4:12
